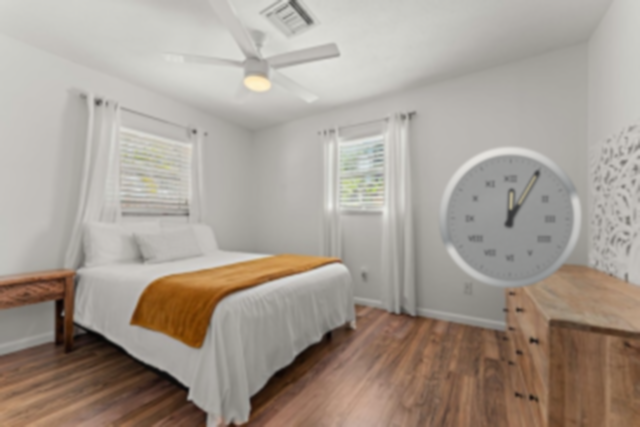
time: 12:05
